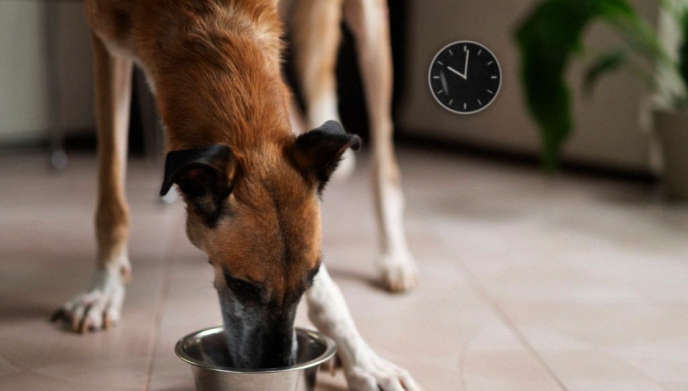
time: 10:01
